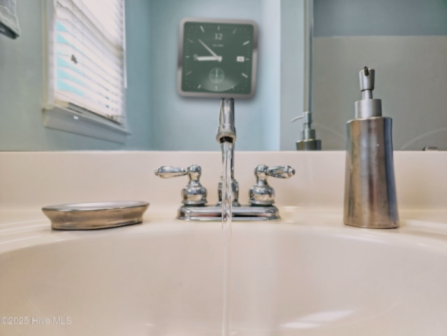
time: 8:52
